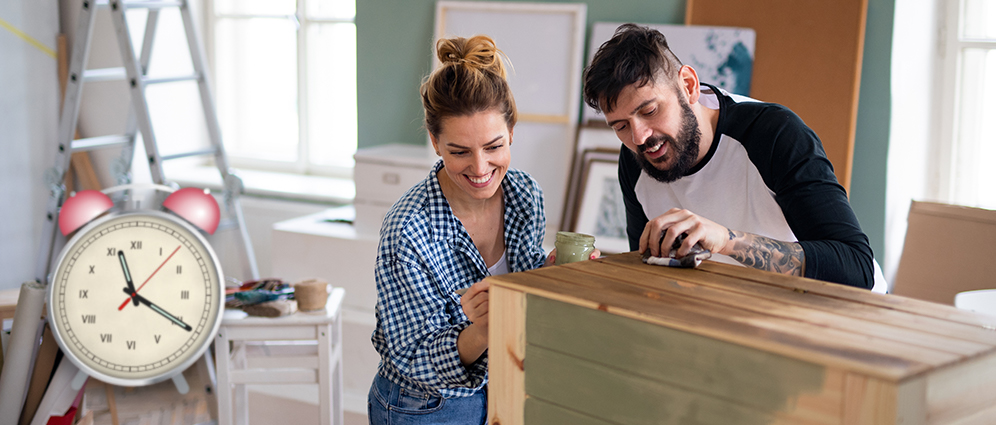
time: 11:20:07
